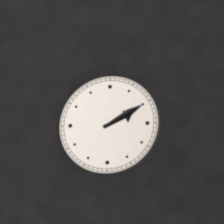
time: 2:10
